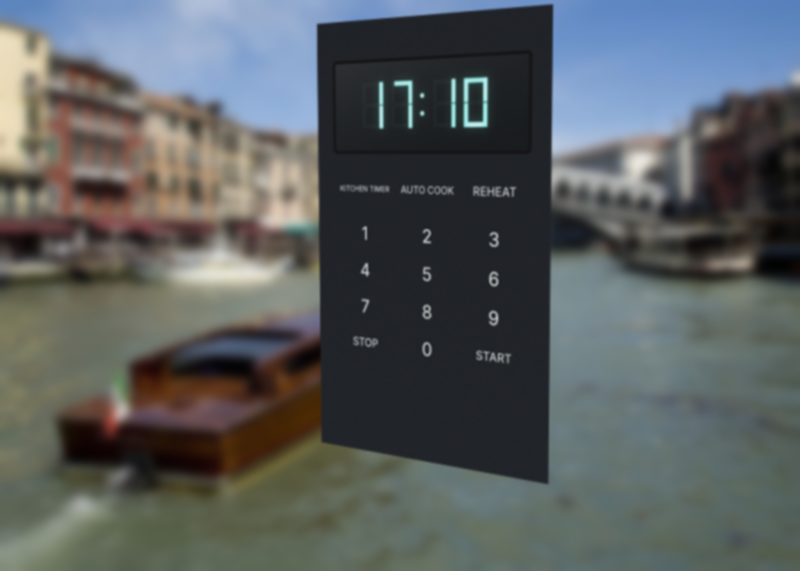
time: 17:10
